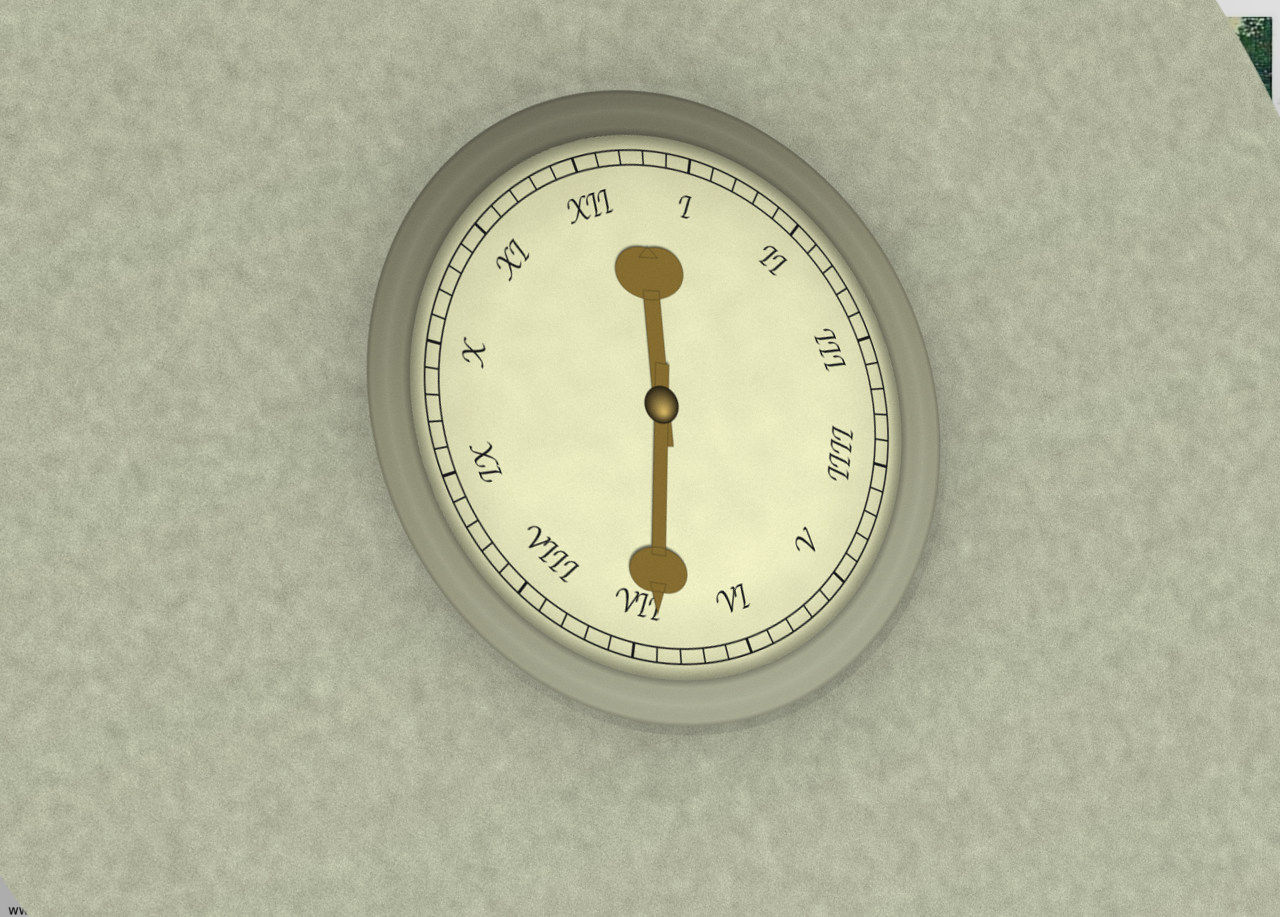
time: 12:34
